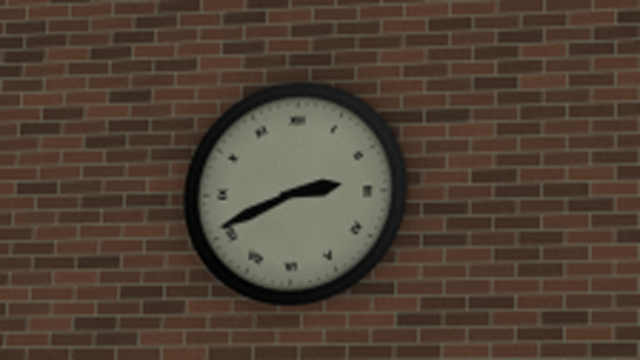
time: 2:41
